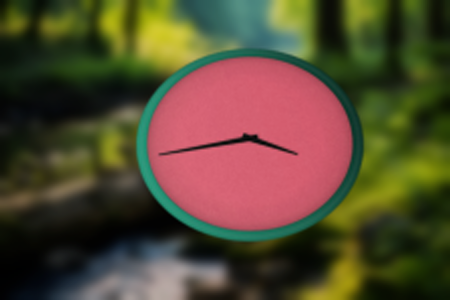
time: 3:43
